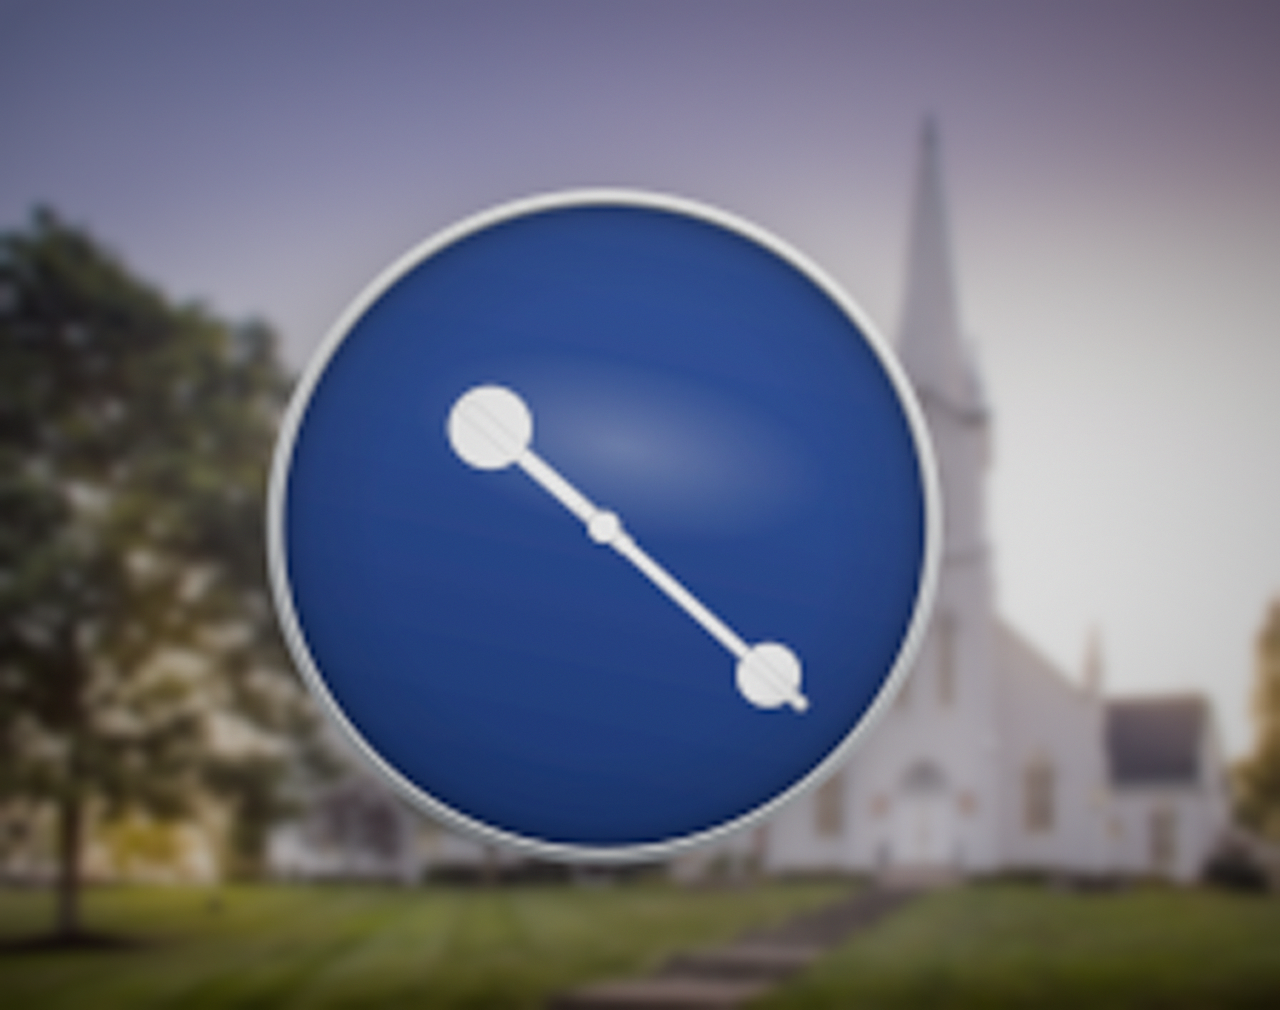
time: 10:22
